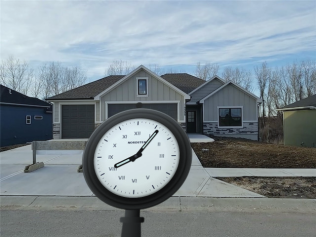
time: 8:06
